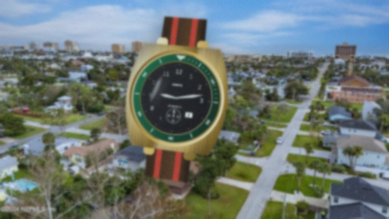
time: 9:13
